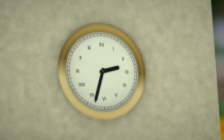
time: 2:33
